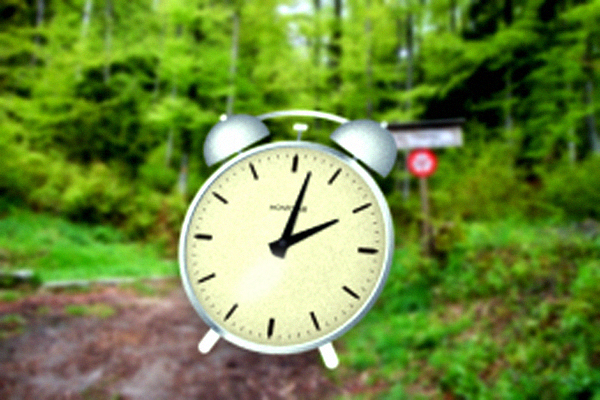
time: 2:02
